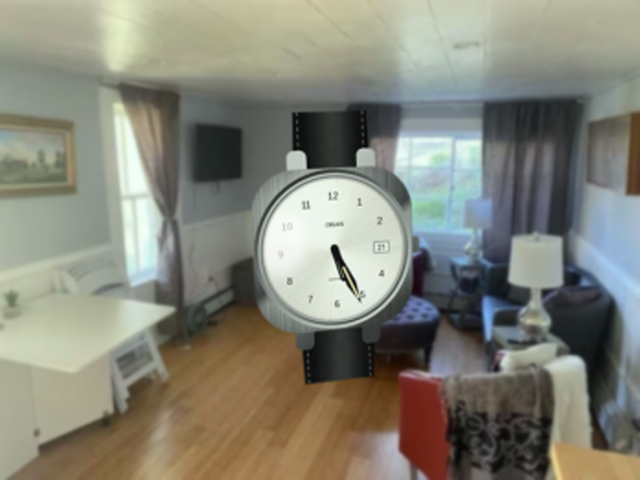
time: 5:26
